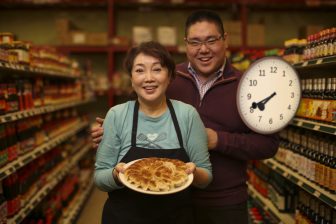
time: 7:41
